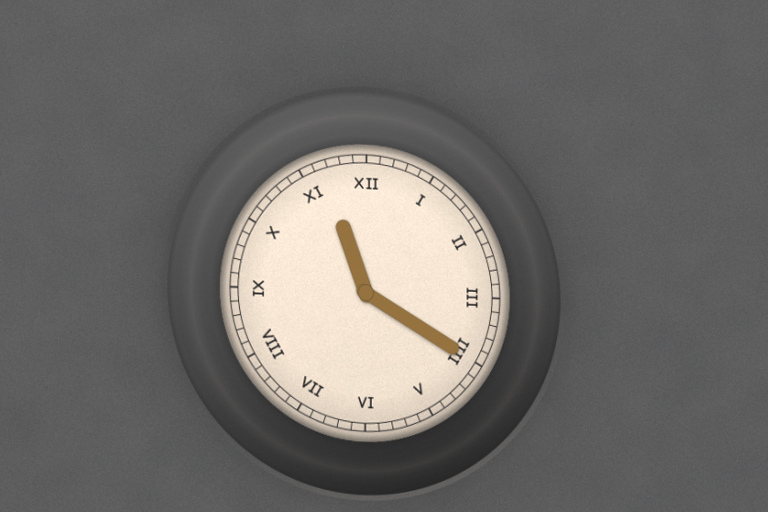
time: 11:20
